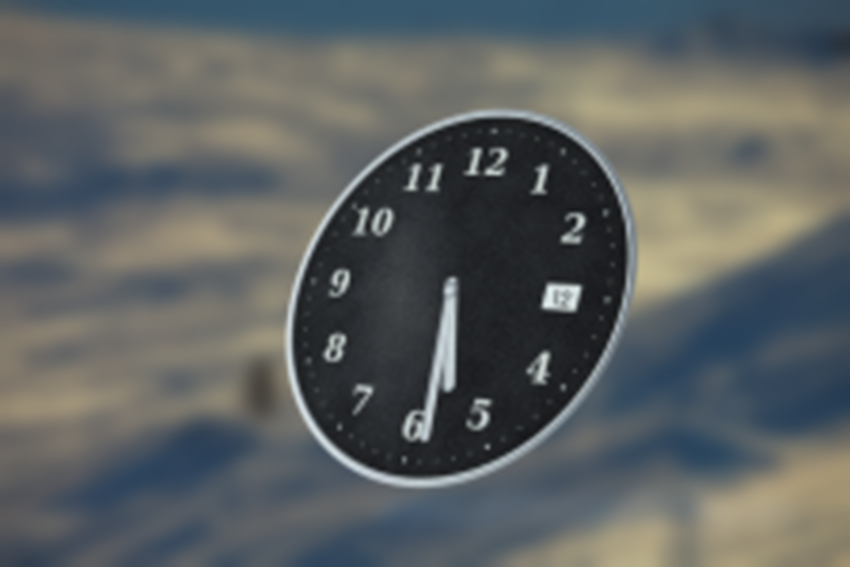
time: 5:29
